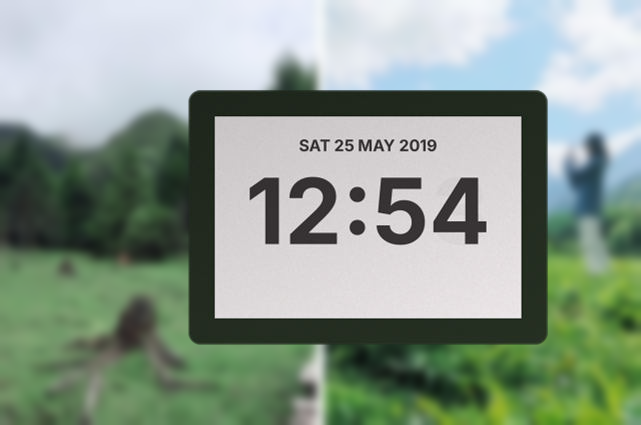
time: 12:54
